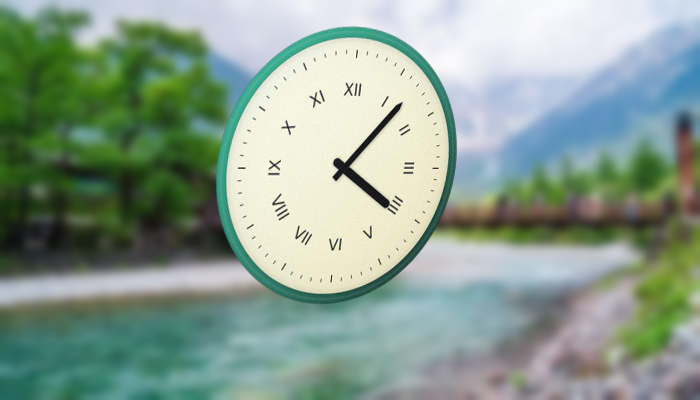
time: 4:07
